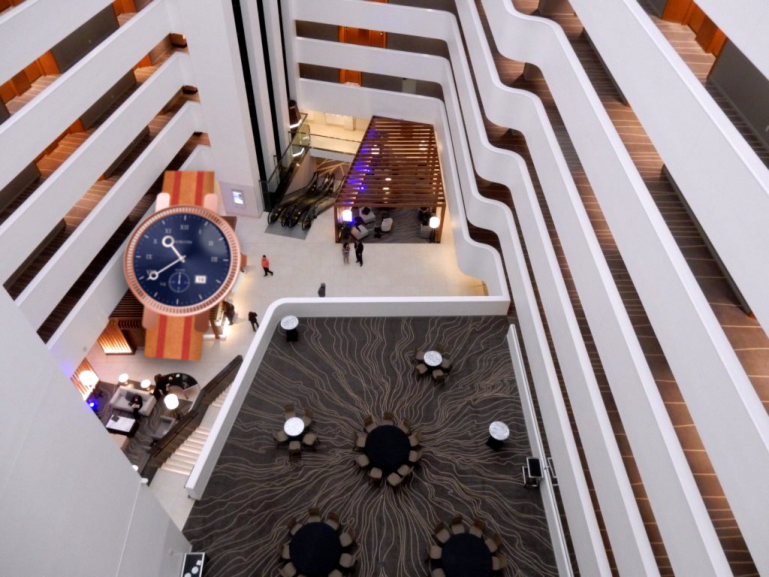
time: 10:39
